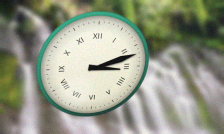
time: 3:12
